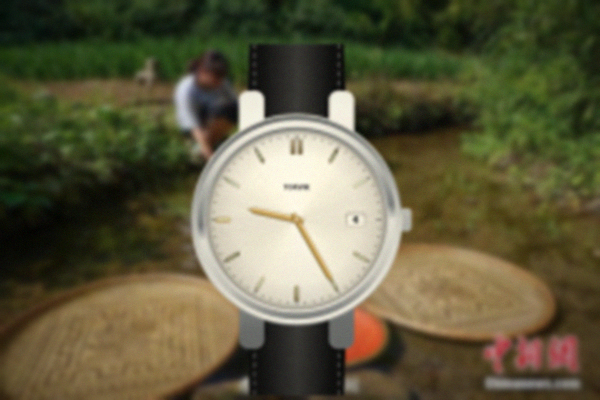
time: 9:25
